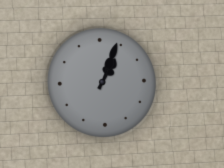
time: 1:04
